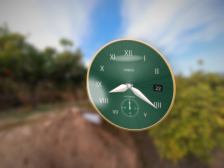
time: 8:21
